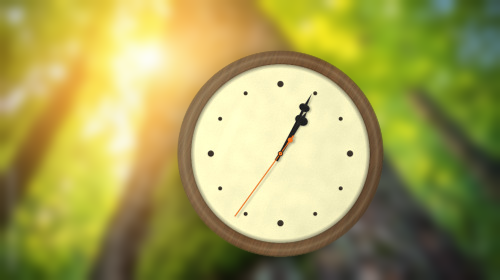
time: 1:04:36
